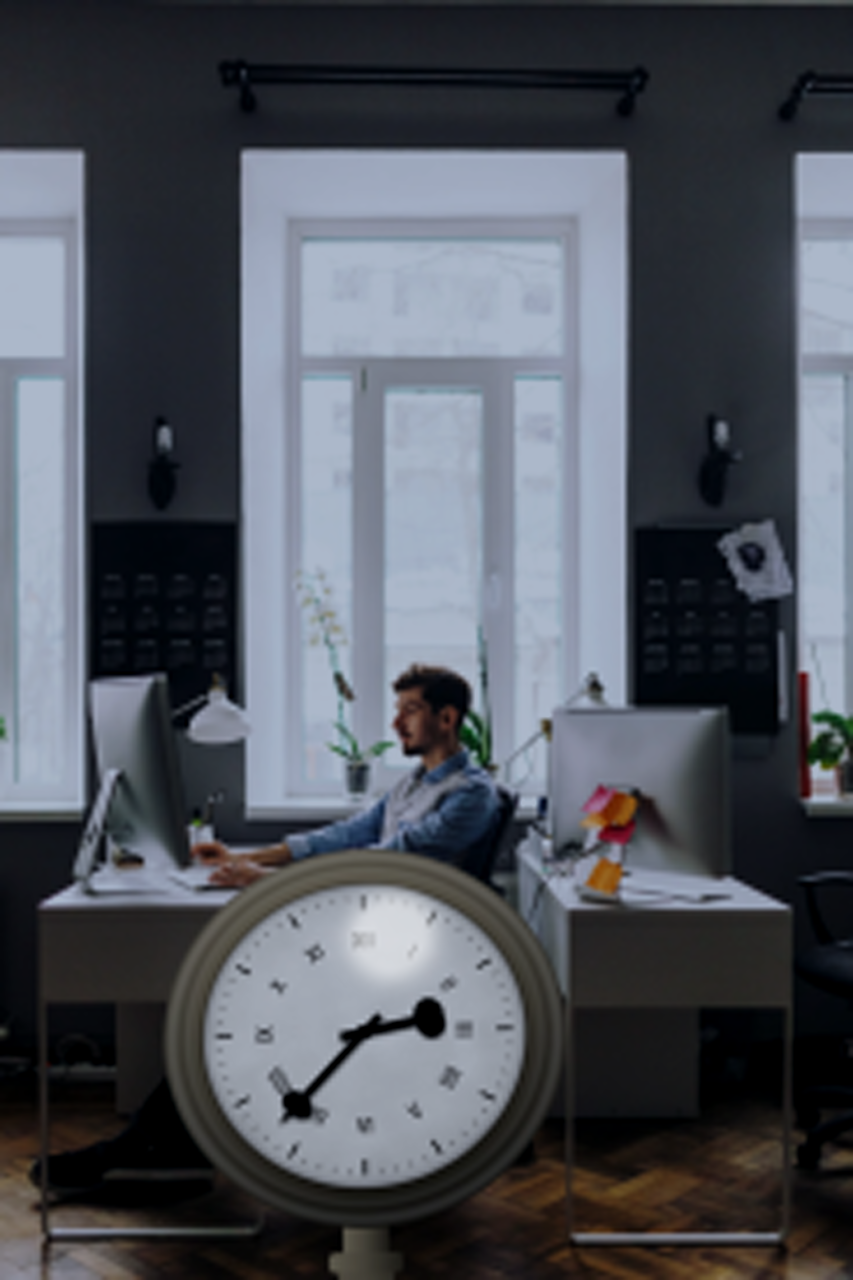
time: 2:37
